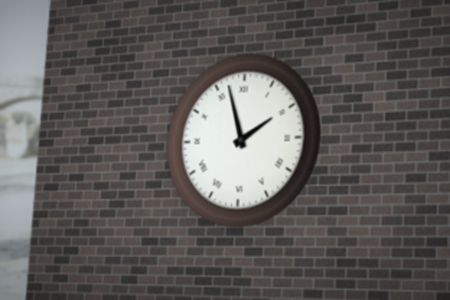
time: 1:57
